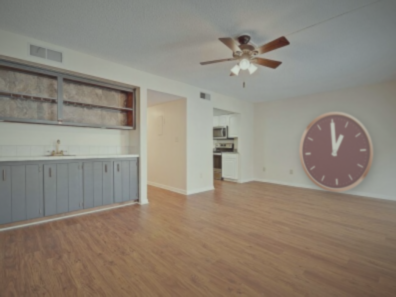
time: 1:00
